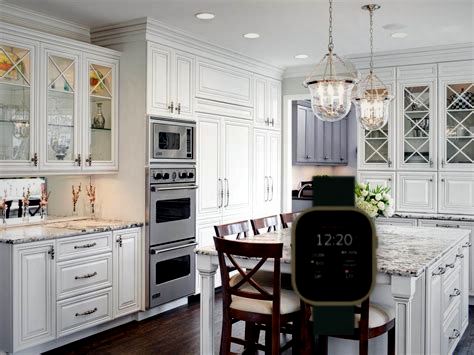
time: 12:20
